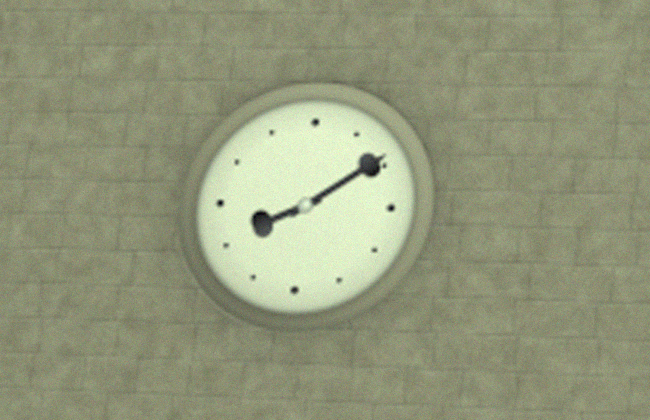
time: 8:09
